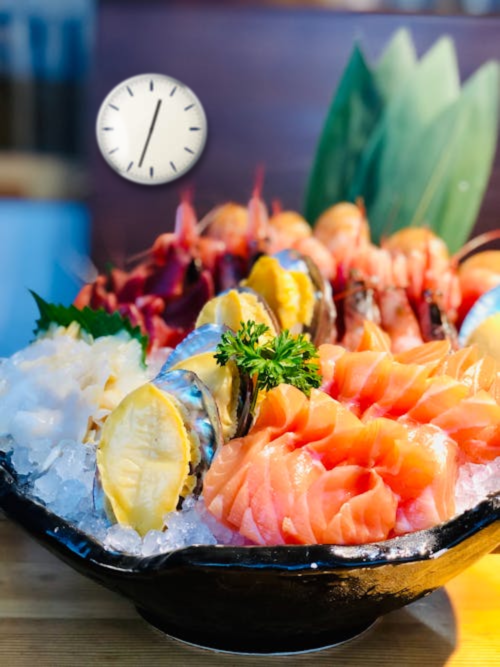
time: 12:33
